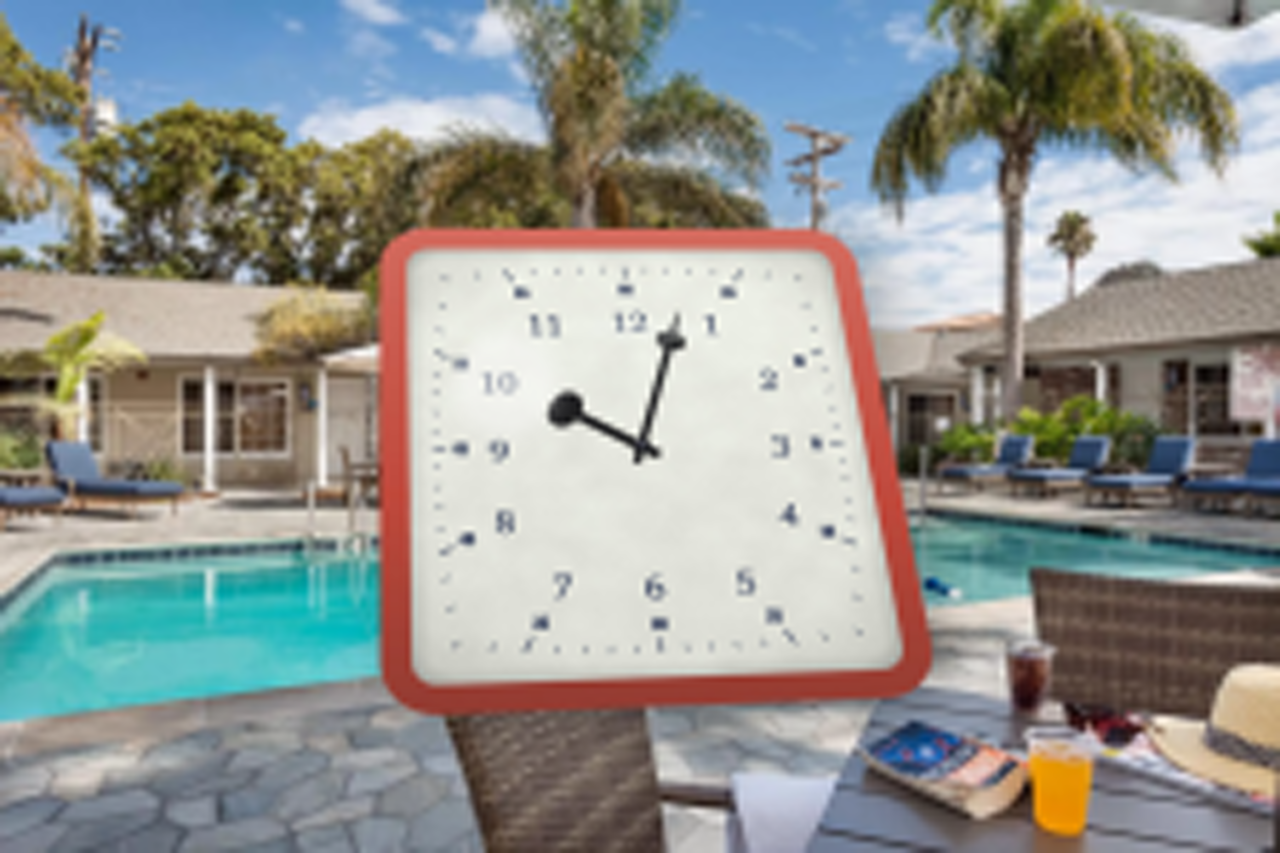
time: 10:03
